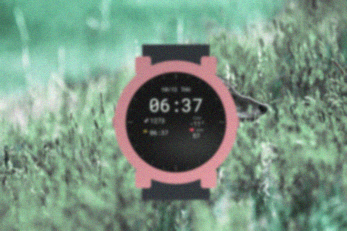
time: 6:37
